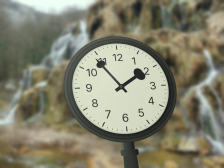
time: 1:54
